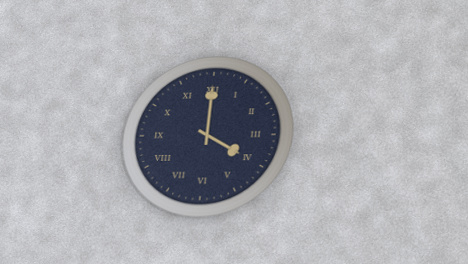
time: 4:00
